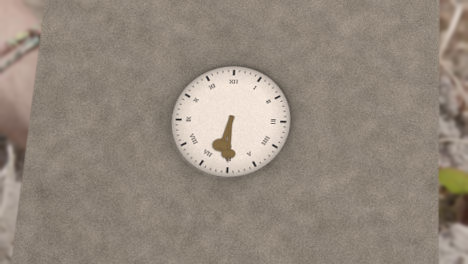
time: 6:30
